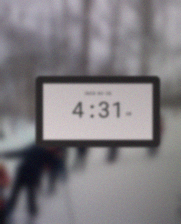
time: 4:31
